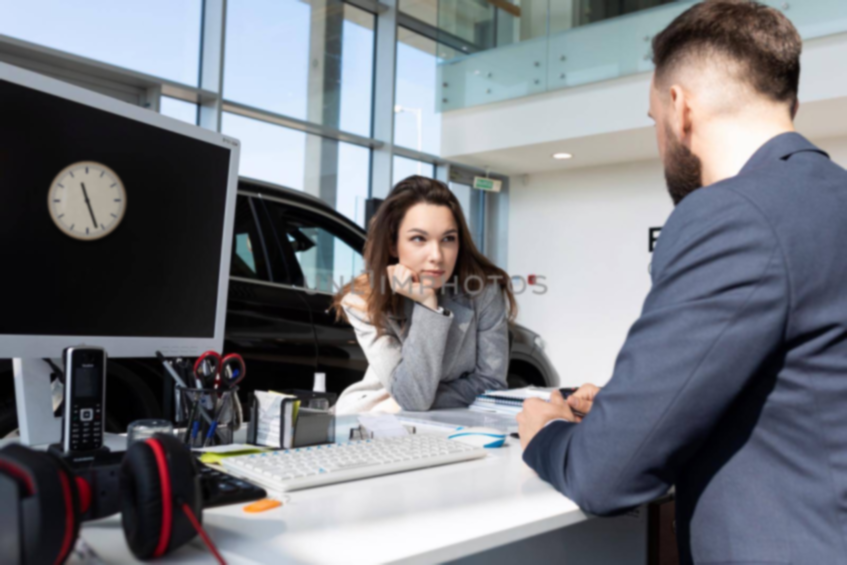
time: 11:27
